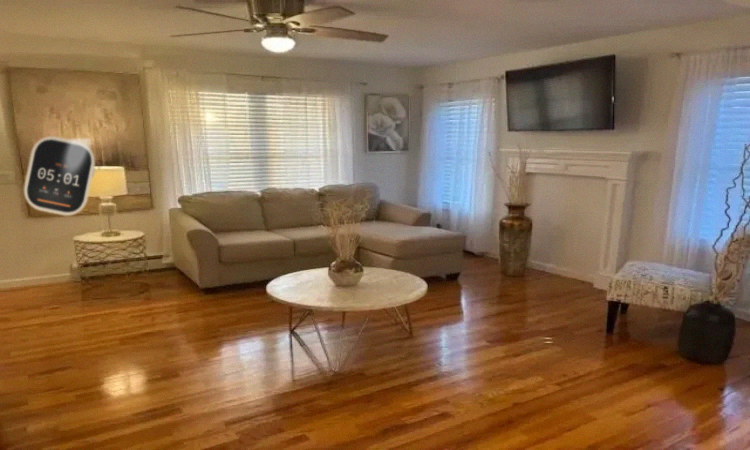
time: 5:01
